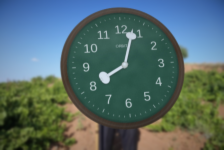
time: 8:03
